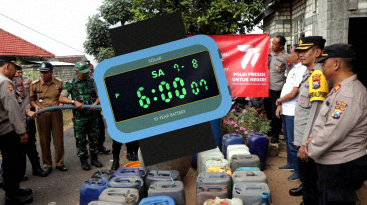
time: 6:00:07
